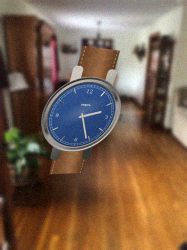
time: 2:26
